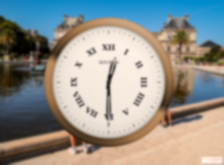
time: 12:30
